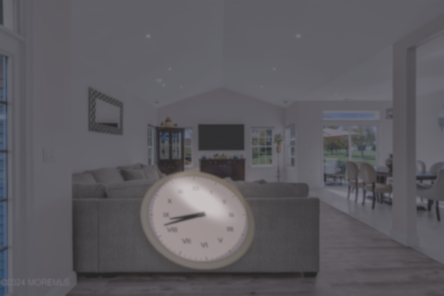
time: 8:42
